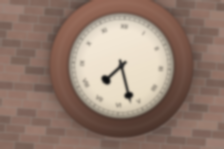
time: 7:27
